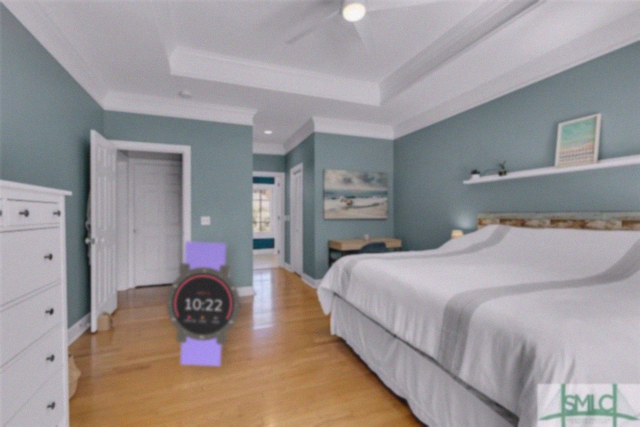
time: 10:22
